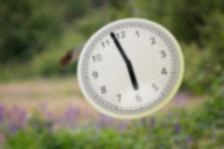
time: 5:58
